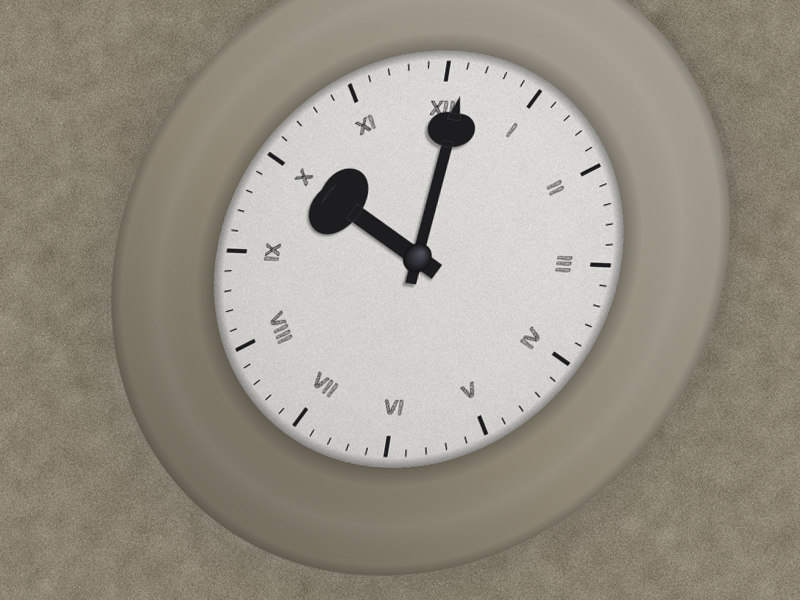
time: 10:01
